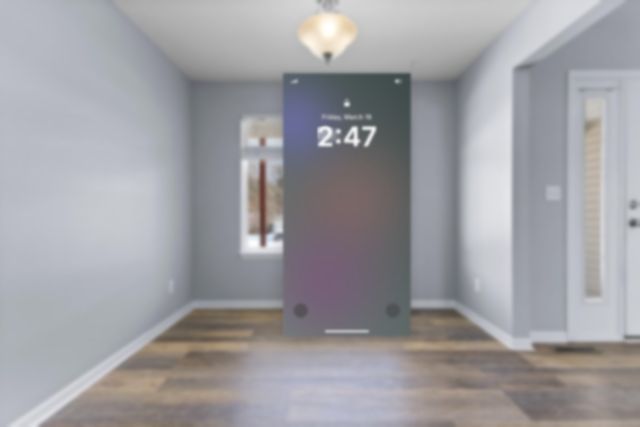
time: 2:47
